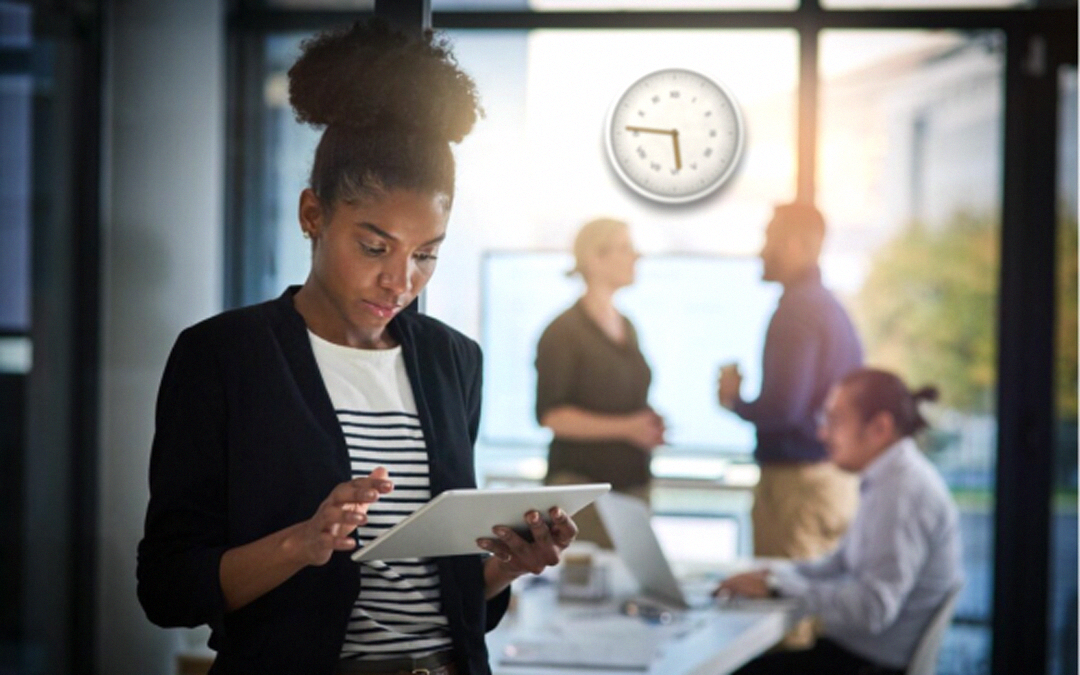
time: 5:46
